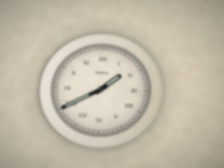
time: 1:40
